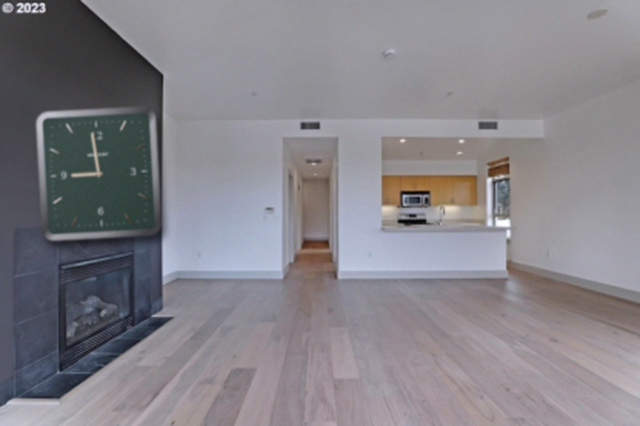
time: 8:59
